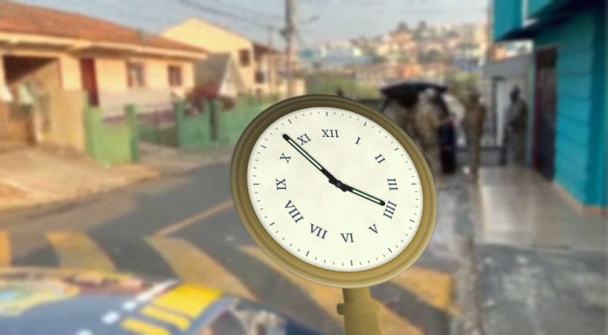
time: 3:53
